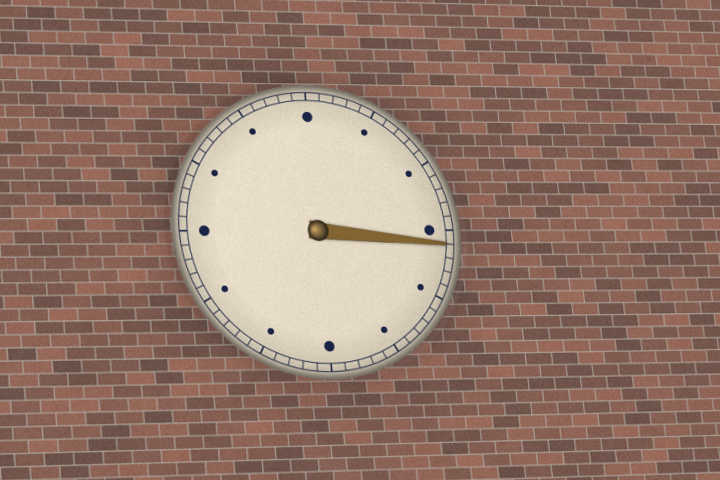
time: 3:16
